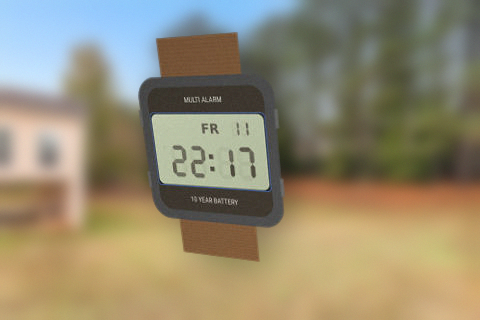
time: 22:17
